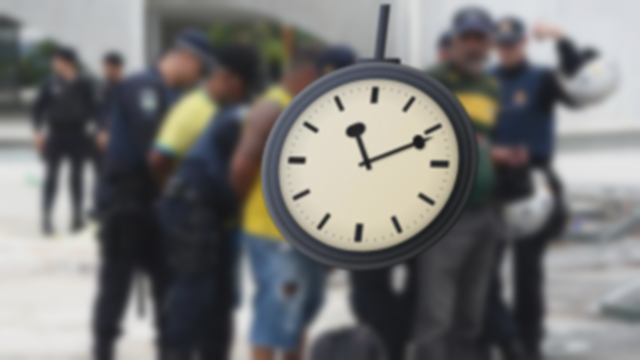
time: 11:11
